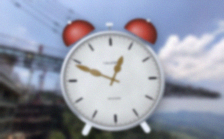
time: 12:49
